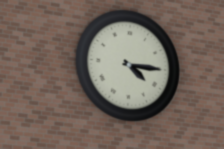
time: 4:15
